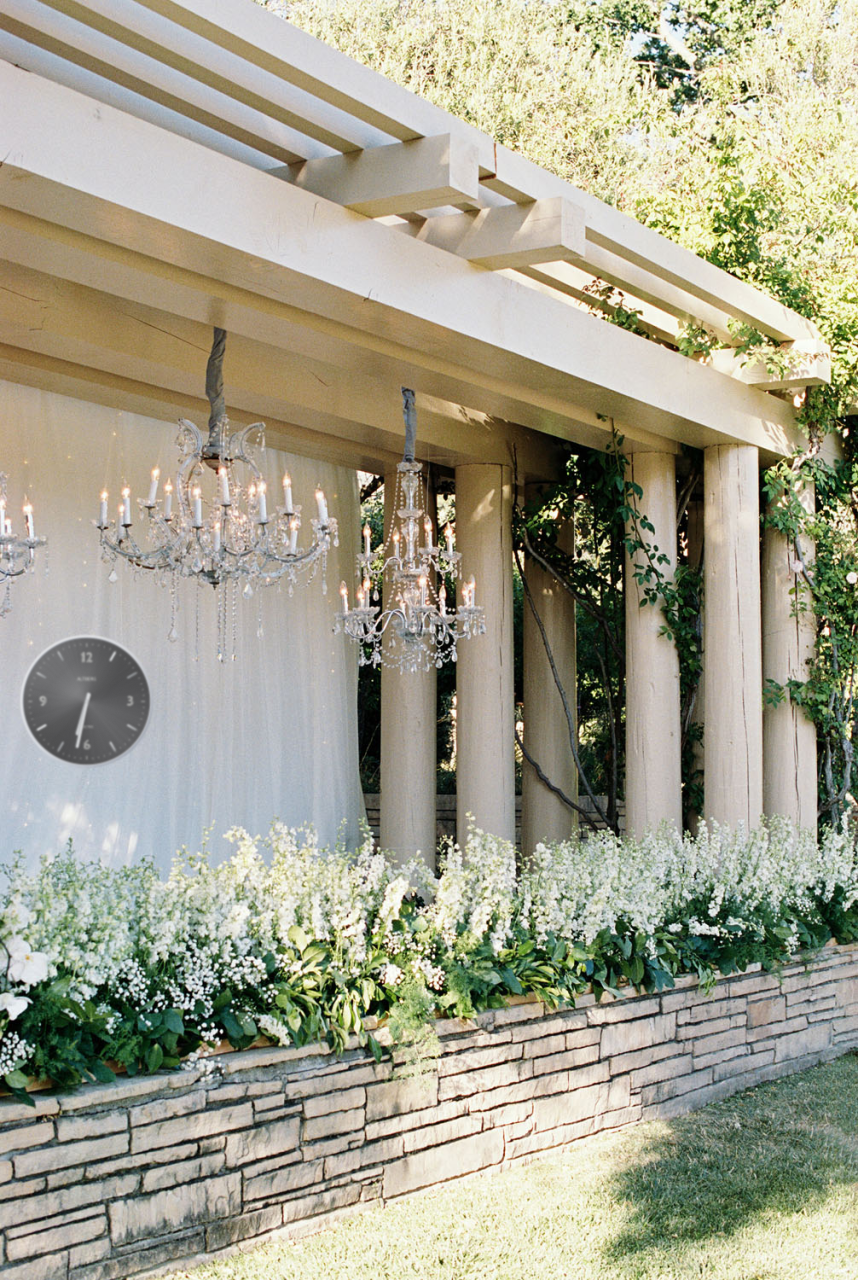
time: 6:32
